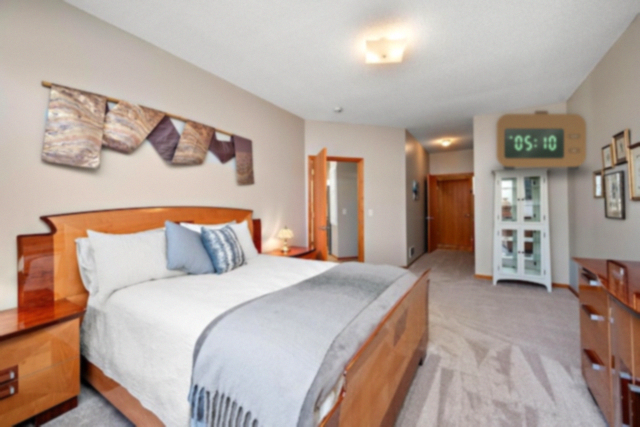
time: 5:10
